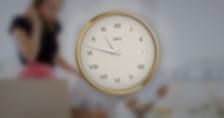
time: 10:47
